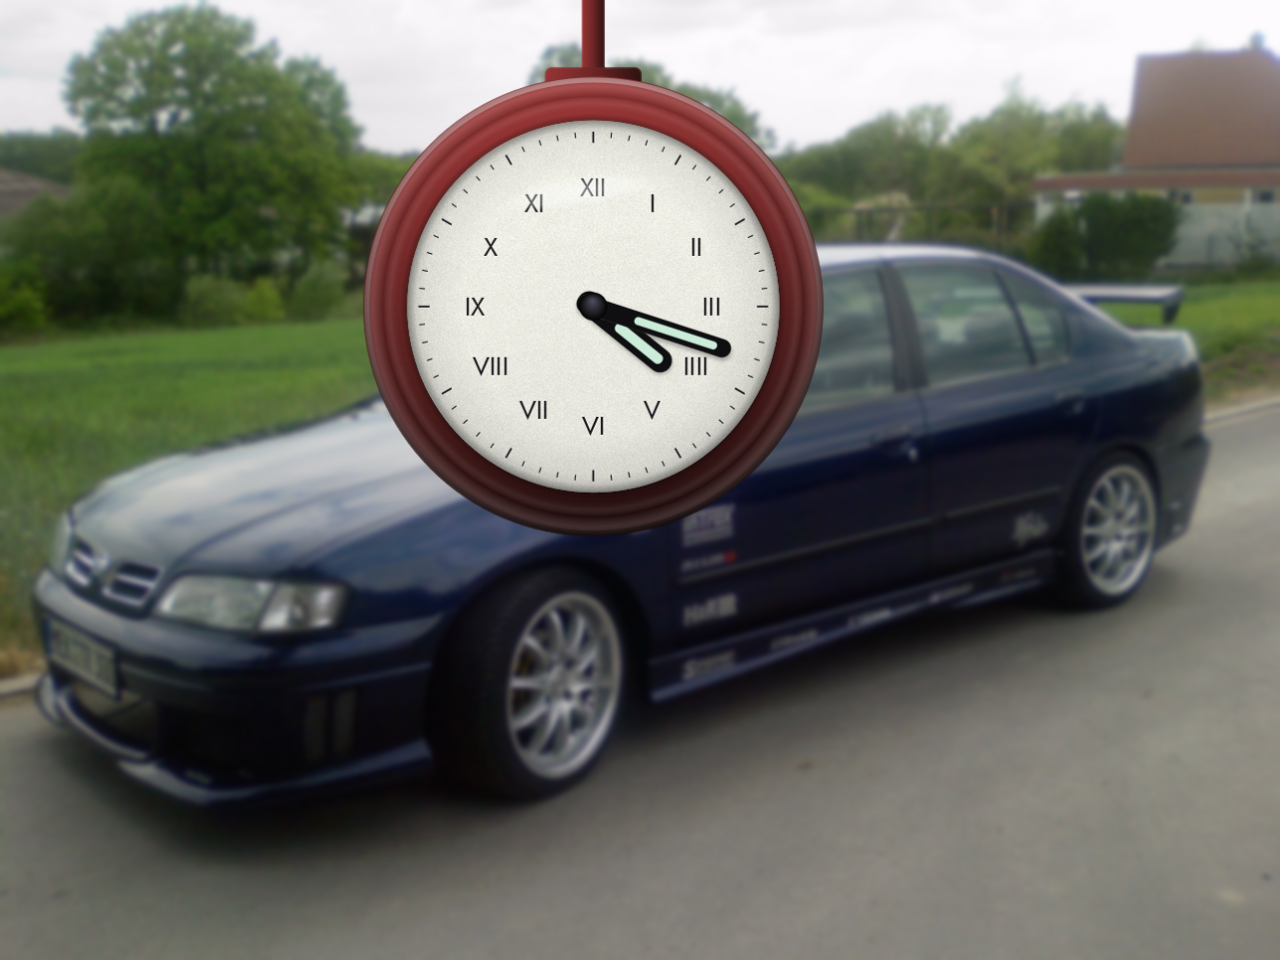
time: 4:18
